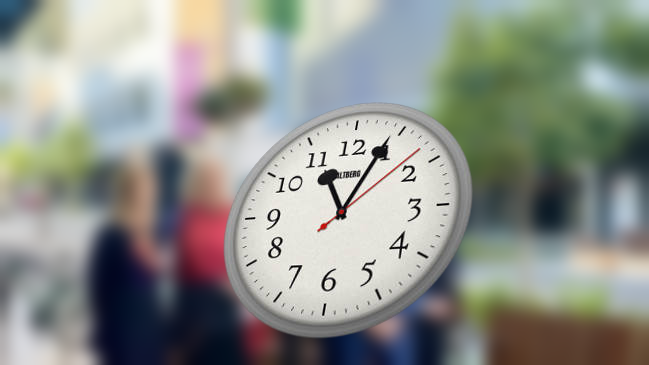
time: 11:04:08
